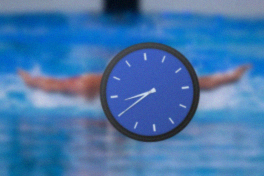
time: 8:40
